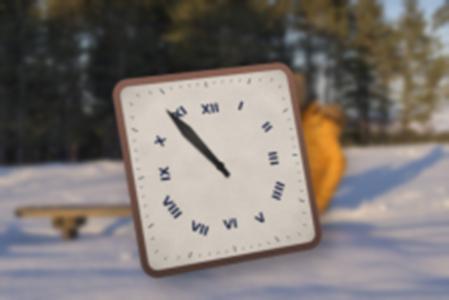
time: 10:54
